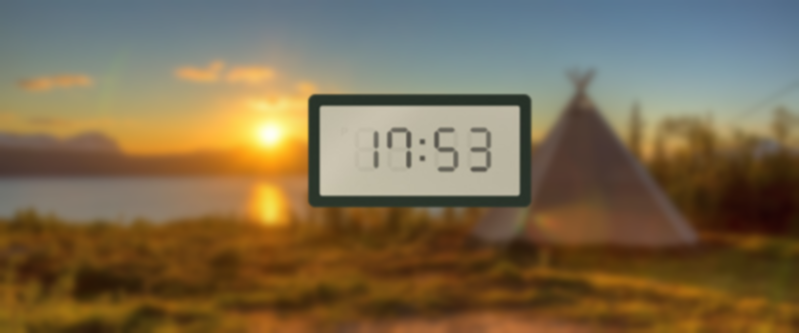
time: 17:53
